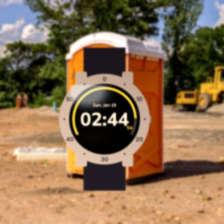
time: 2:44
